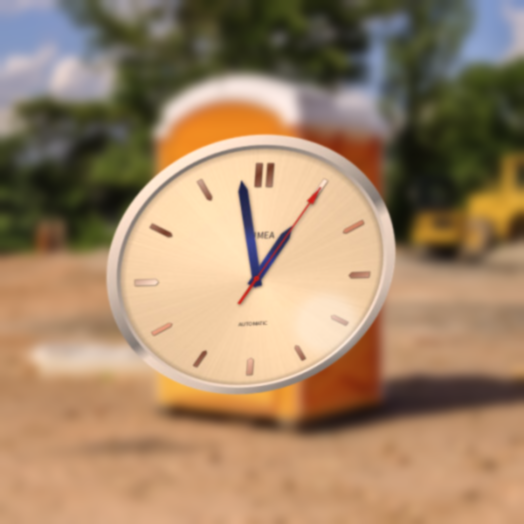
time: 12:58:05
